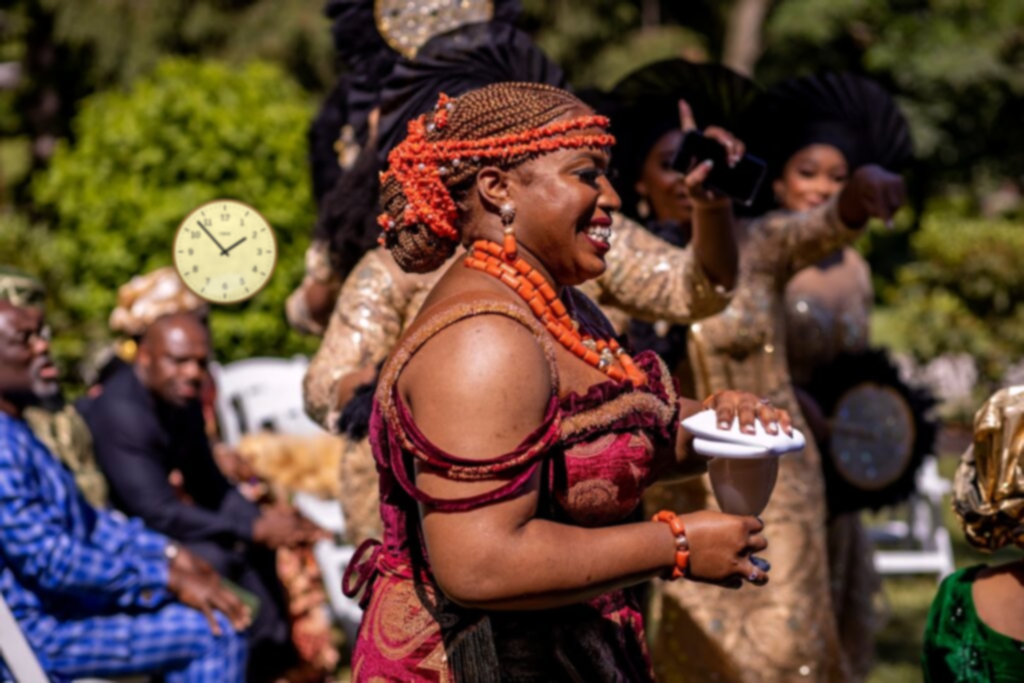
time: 1:53
